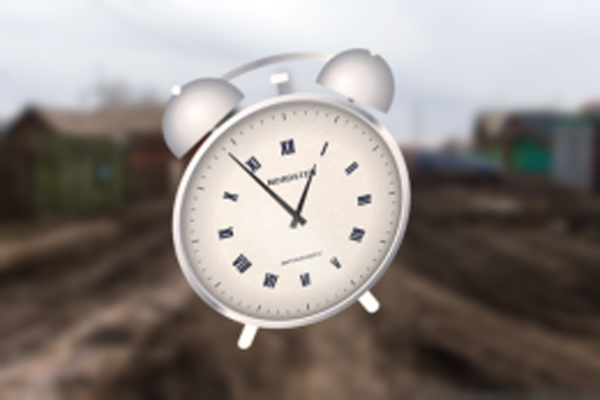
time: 12:54
